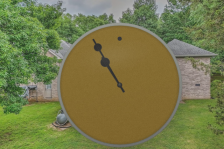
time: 10:55
